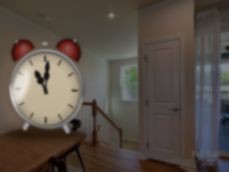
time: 11:01
